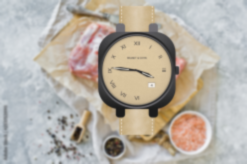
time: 3:46
